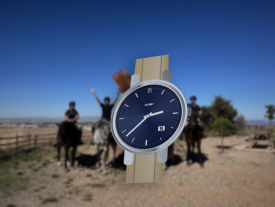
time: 2:38
